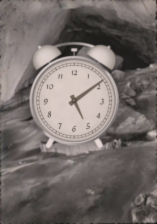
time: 5:09
